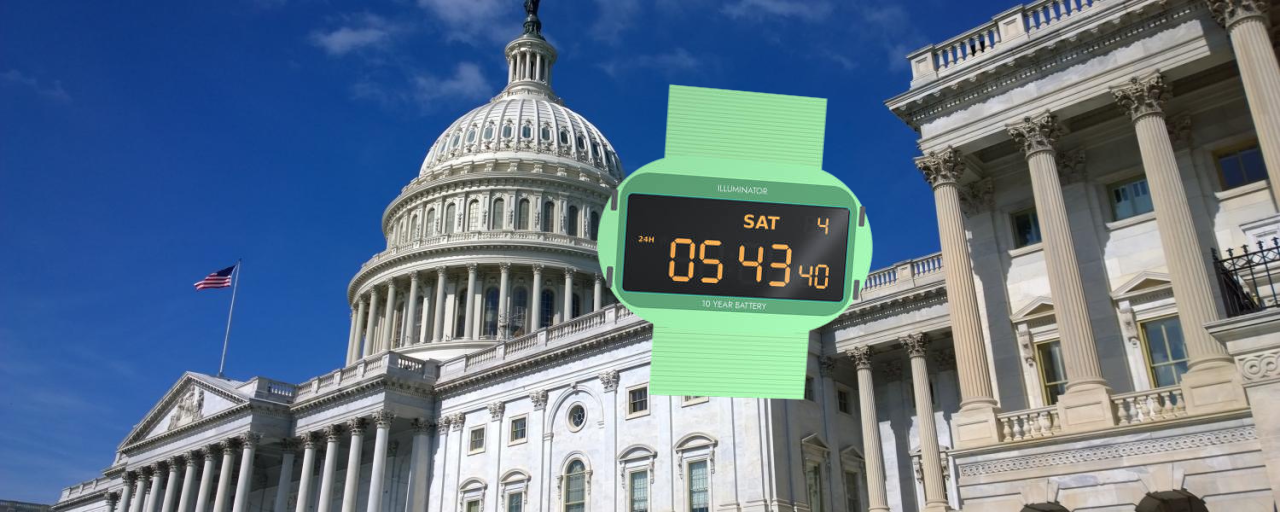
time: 5:43:40
